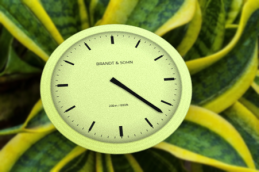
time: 4:22
